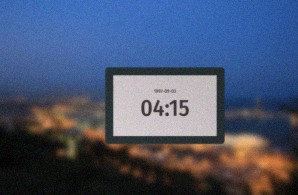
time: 4:15
